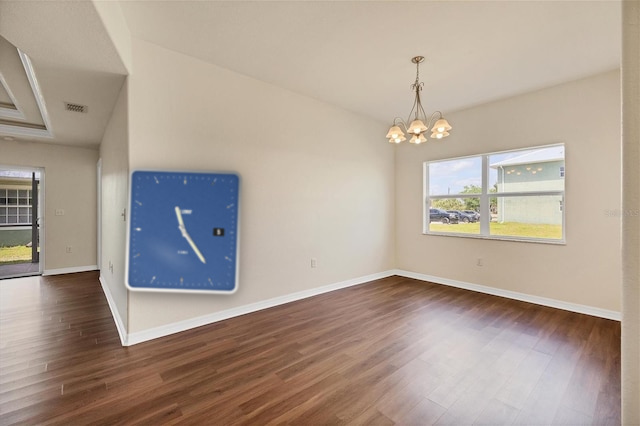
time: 11:24
